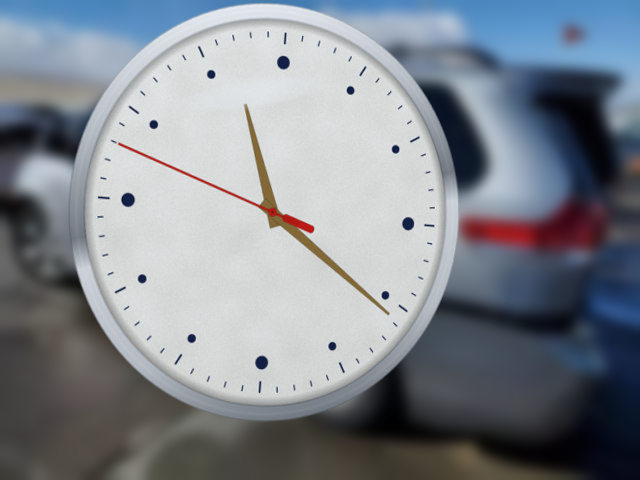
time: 11:20:48
